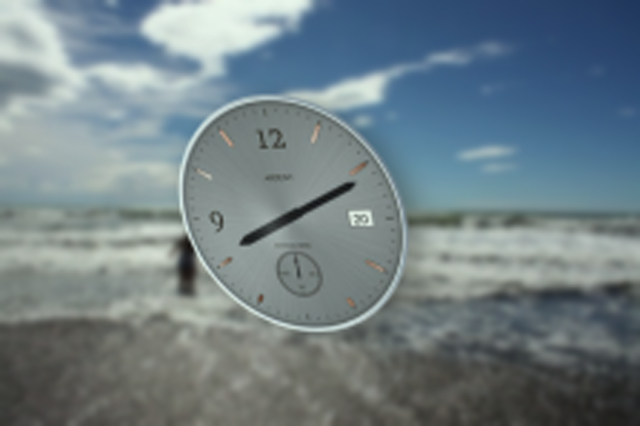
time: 8:11
